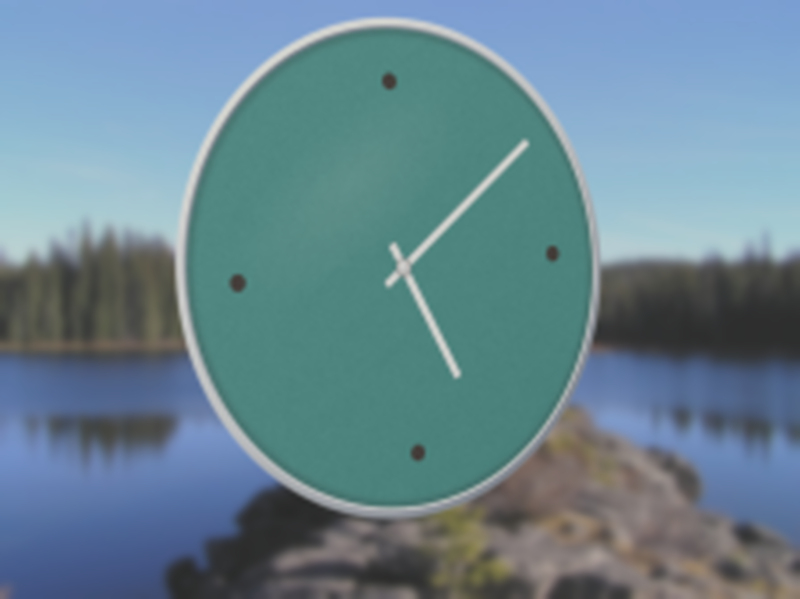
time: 5:09
